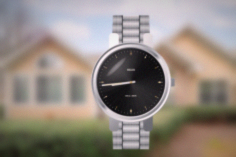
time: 8:44
